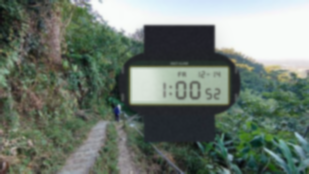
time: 1:00:52
